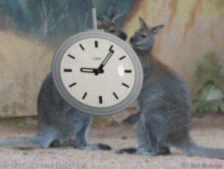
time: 9:06
